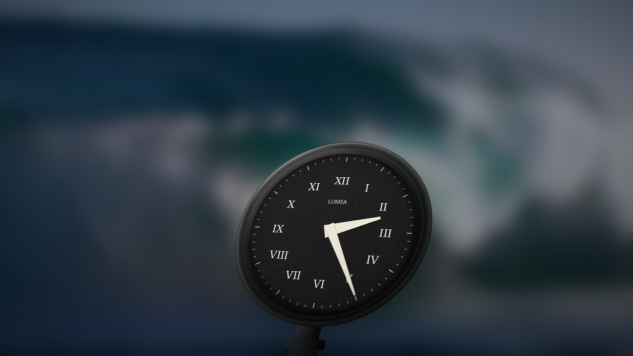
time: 2:25
